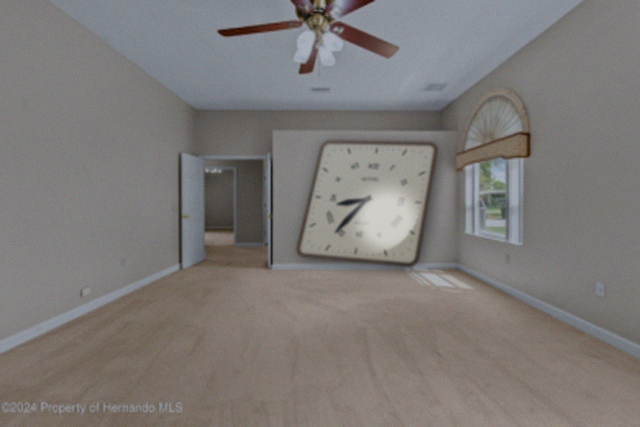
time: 8:36
